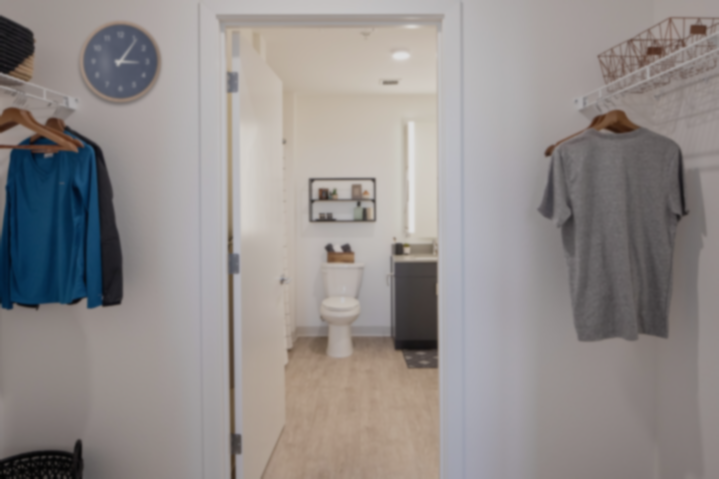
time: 3:06
